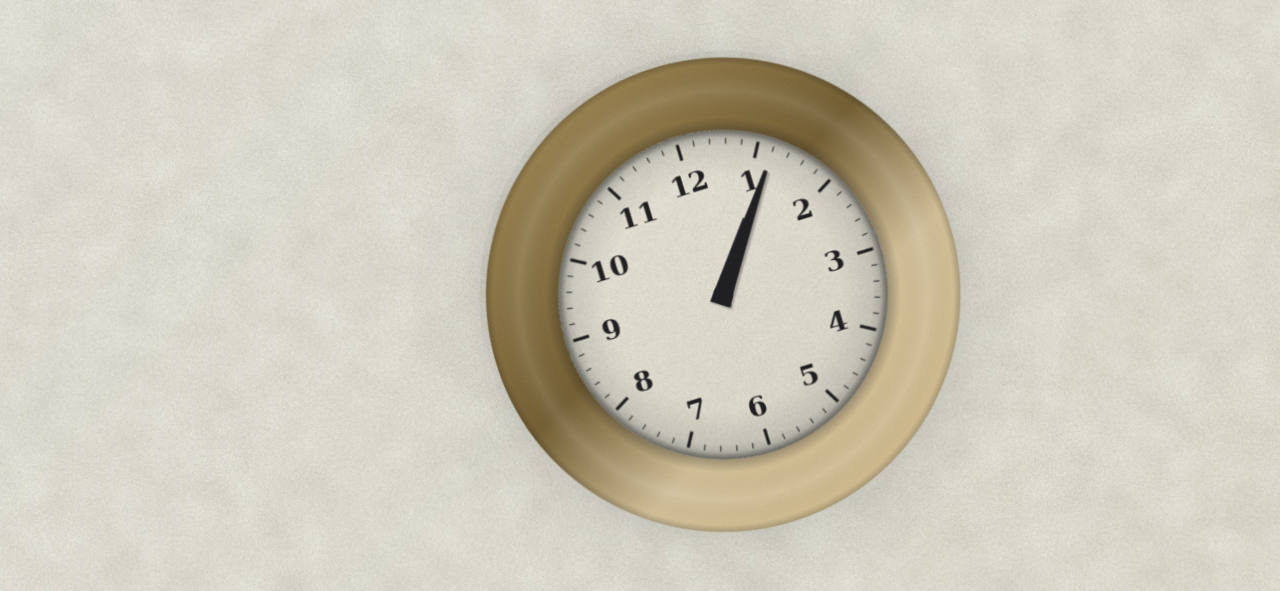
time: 1:06
